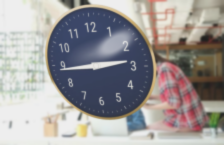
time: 2:44
